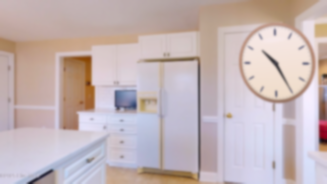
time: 10:25
